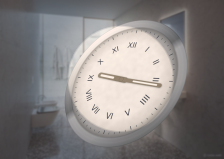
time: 9:16
